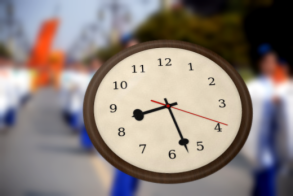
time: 8:27:19
